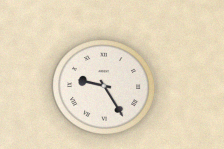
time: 9:25
